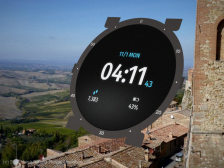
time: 4:11:43
